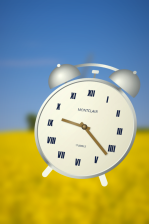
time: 9:22
